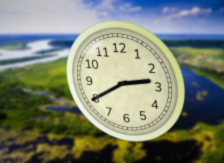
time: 2:40
